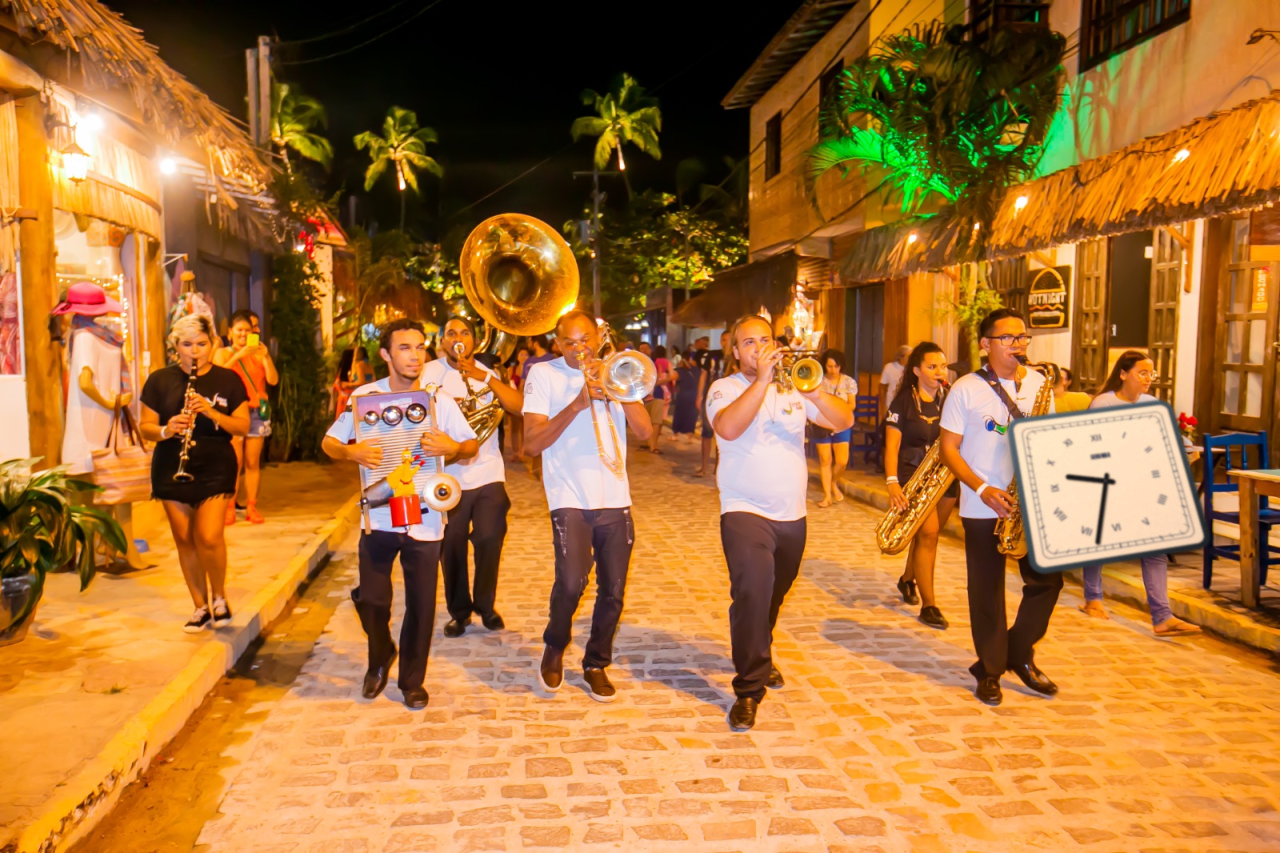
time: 9:33
